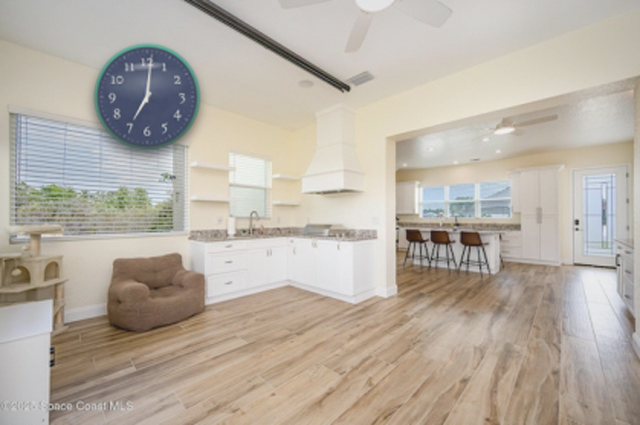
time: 7:01
